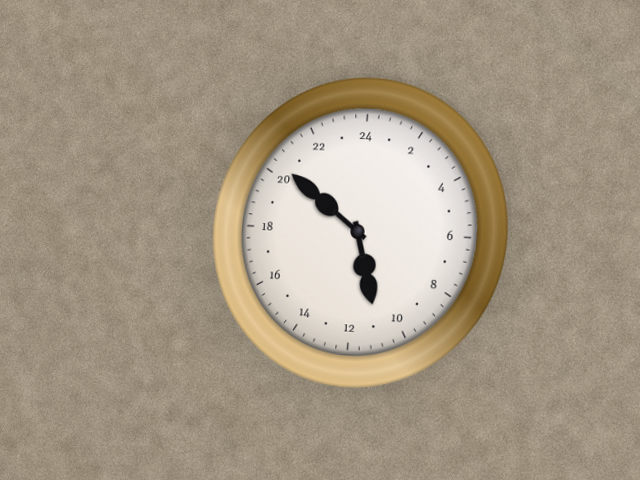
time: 10:51
